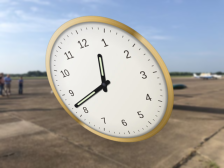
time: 12:42
